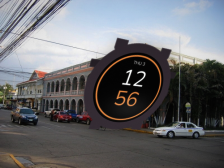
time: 12:56
